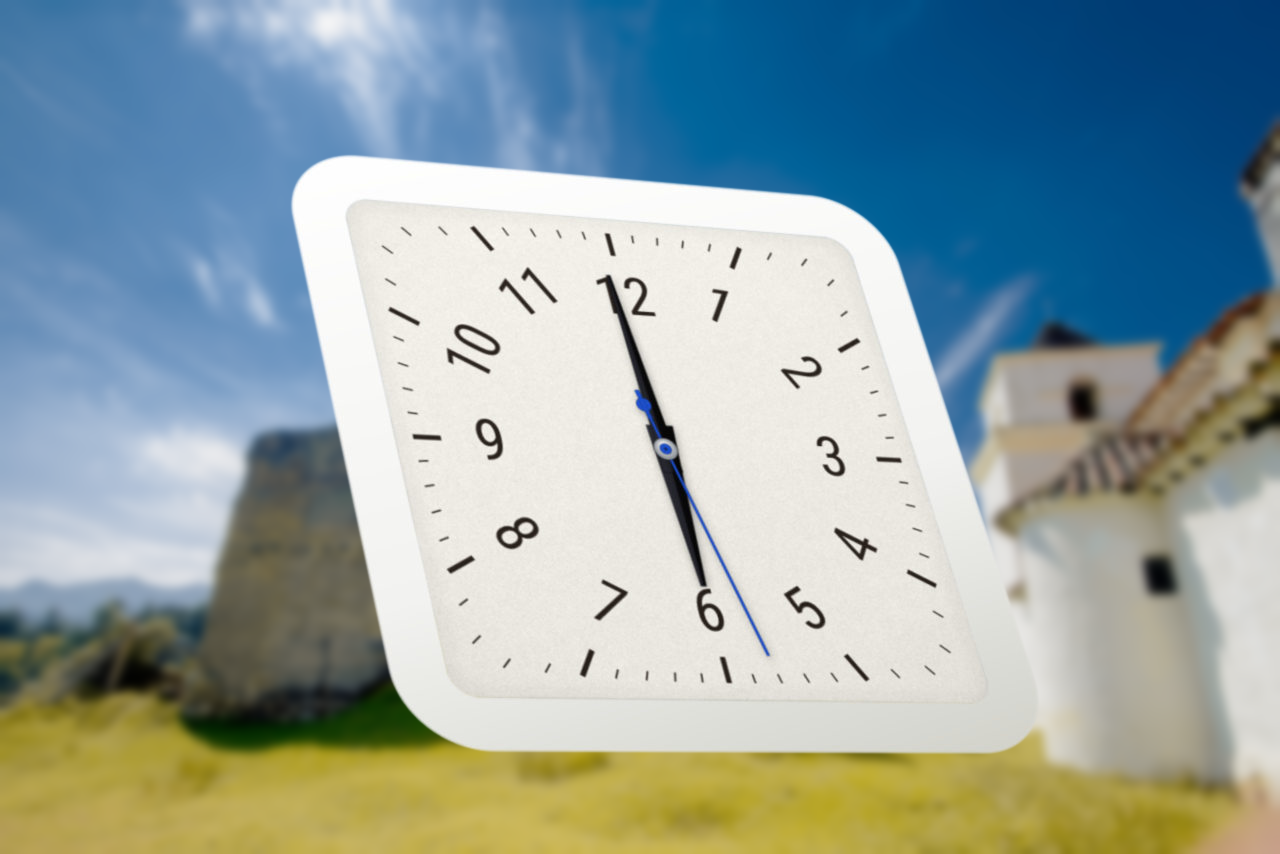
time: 5:59:28
